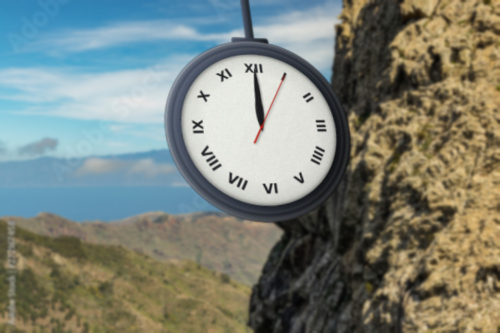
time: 12:00:05
